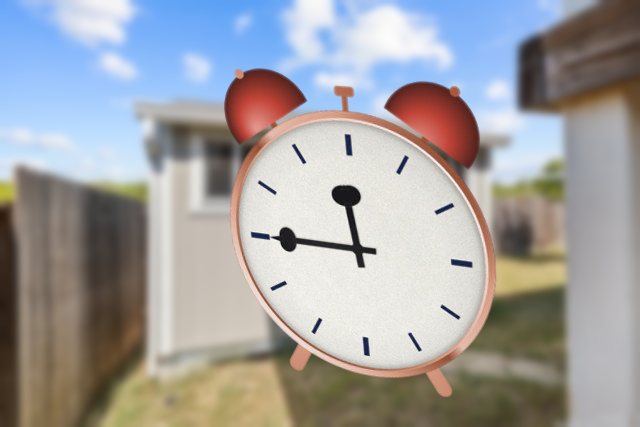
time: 11:45
